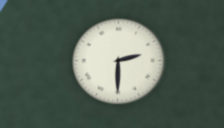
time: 2:30
